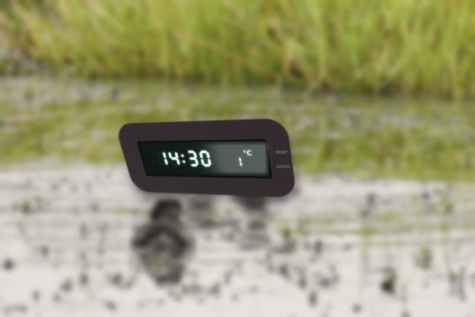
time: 14:30
